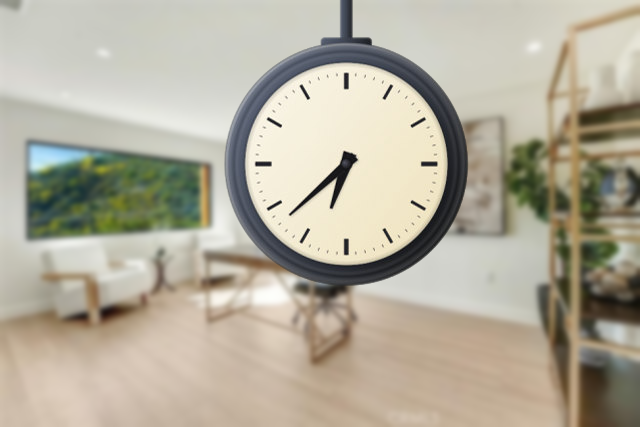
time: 6:38
